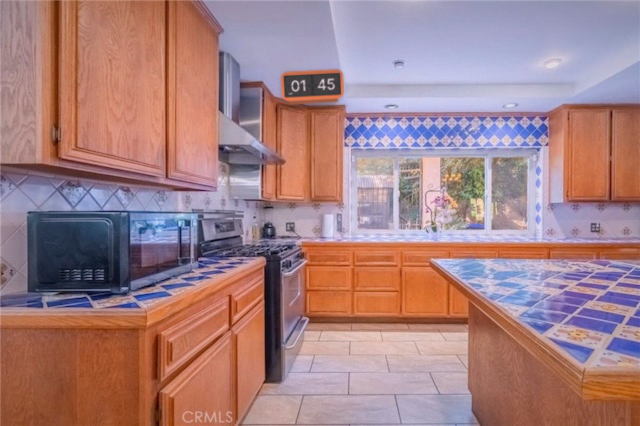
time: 1:45
